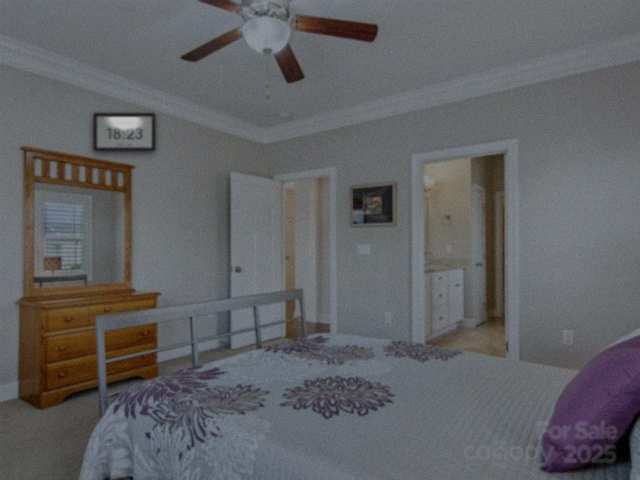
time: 18:23
